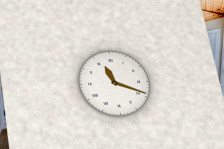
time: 11:19
